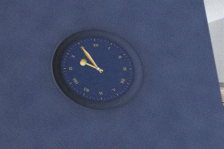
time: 9:55
